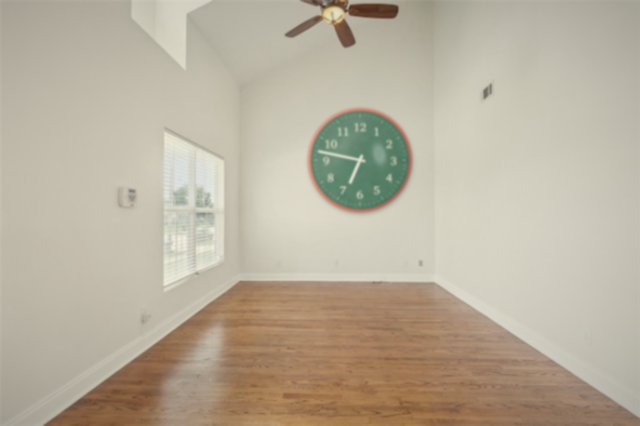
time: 6:47
